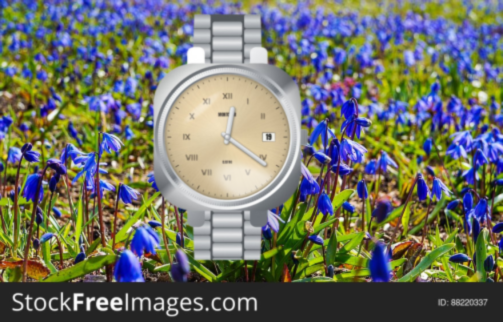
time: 12:21
